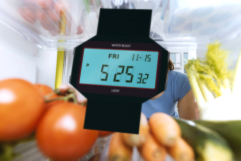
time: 5:25:32
